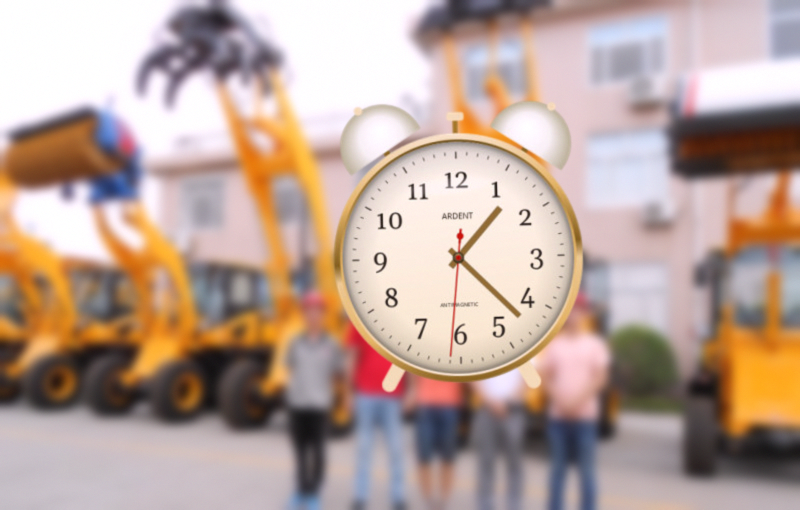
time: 1:22:31
